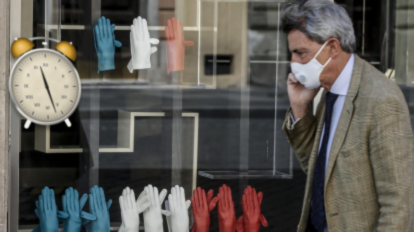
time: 11:27
